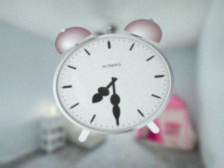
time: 7:30
